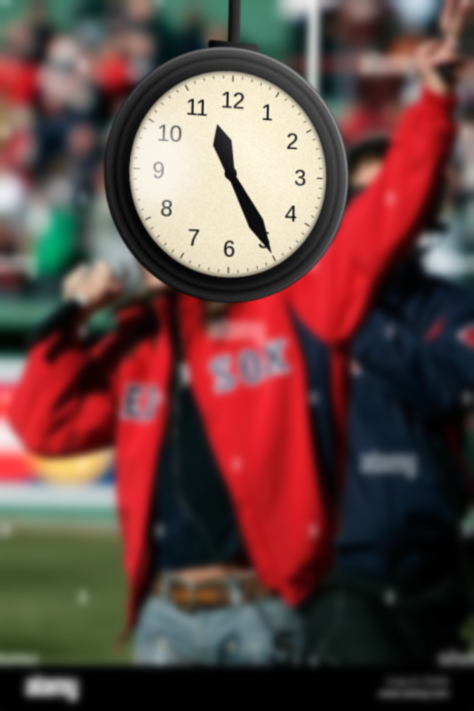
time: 11:25
